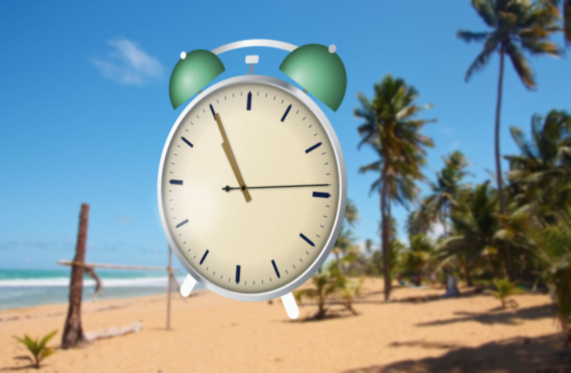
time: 10:55:14
